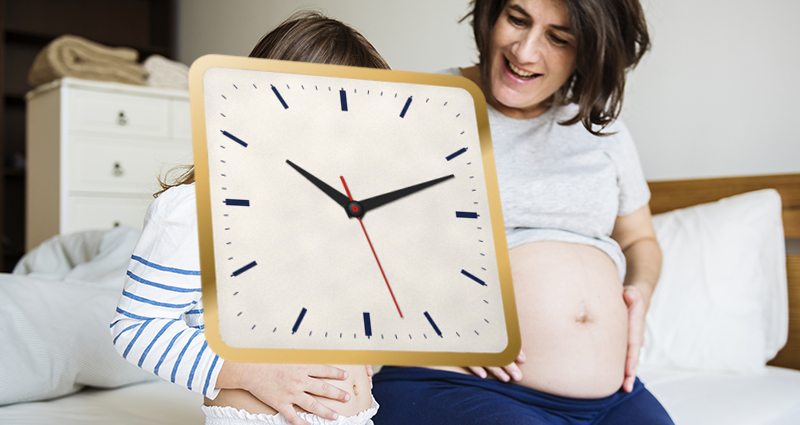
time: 10:11:27
